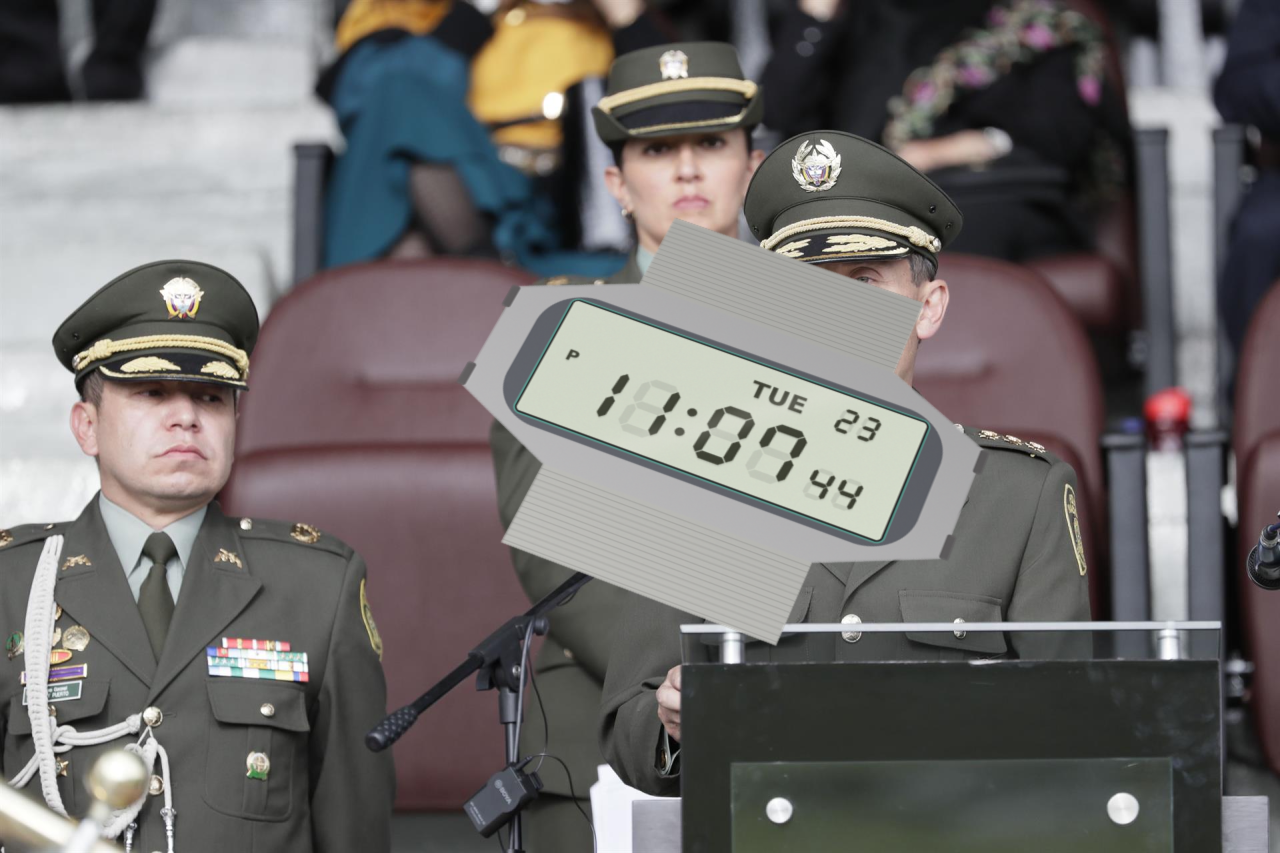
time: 11:07:44
